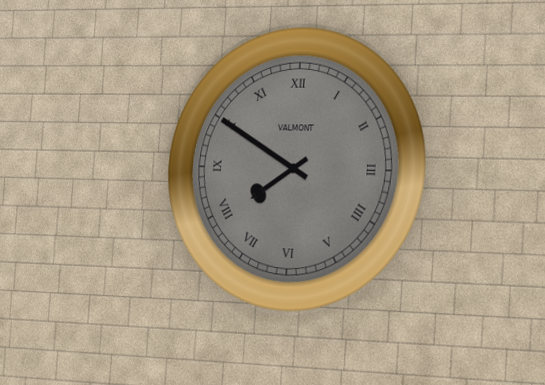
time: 7:50
